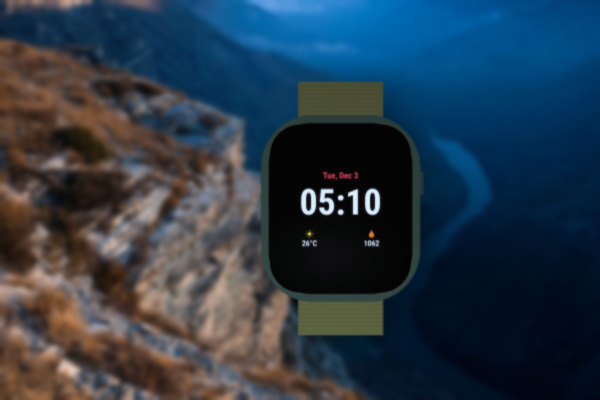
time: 5:10
